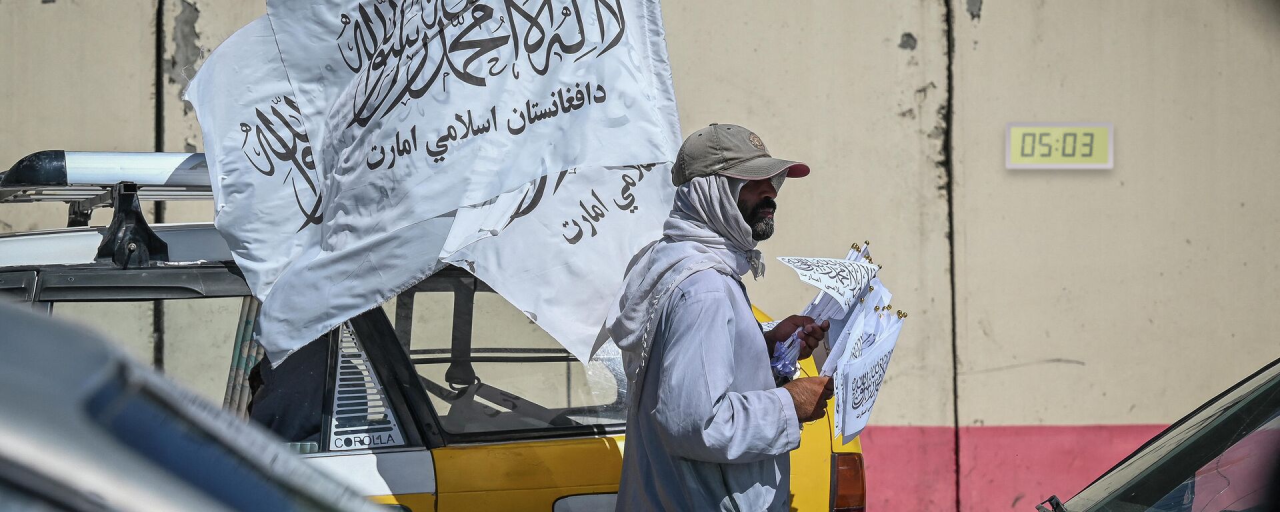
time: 5:03
